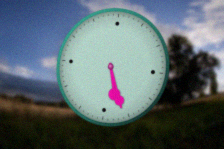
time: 5:26
